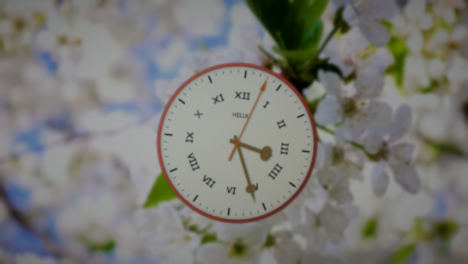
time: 3:26:03
